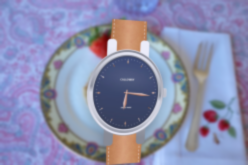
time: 6:16
